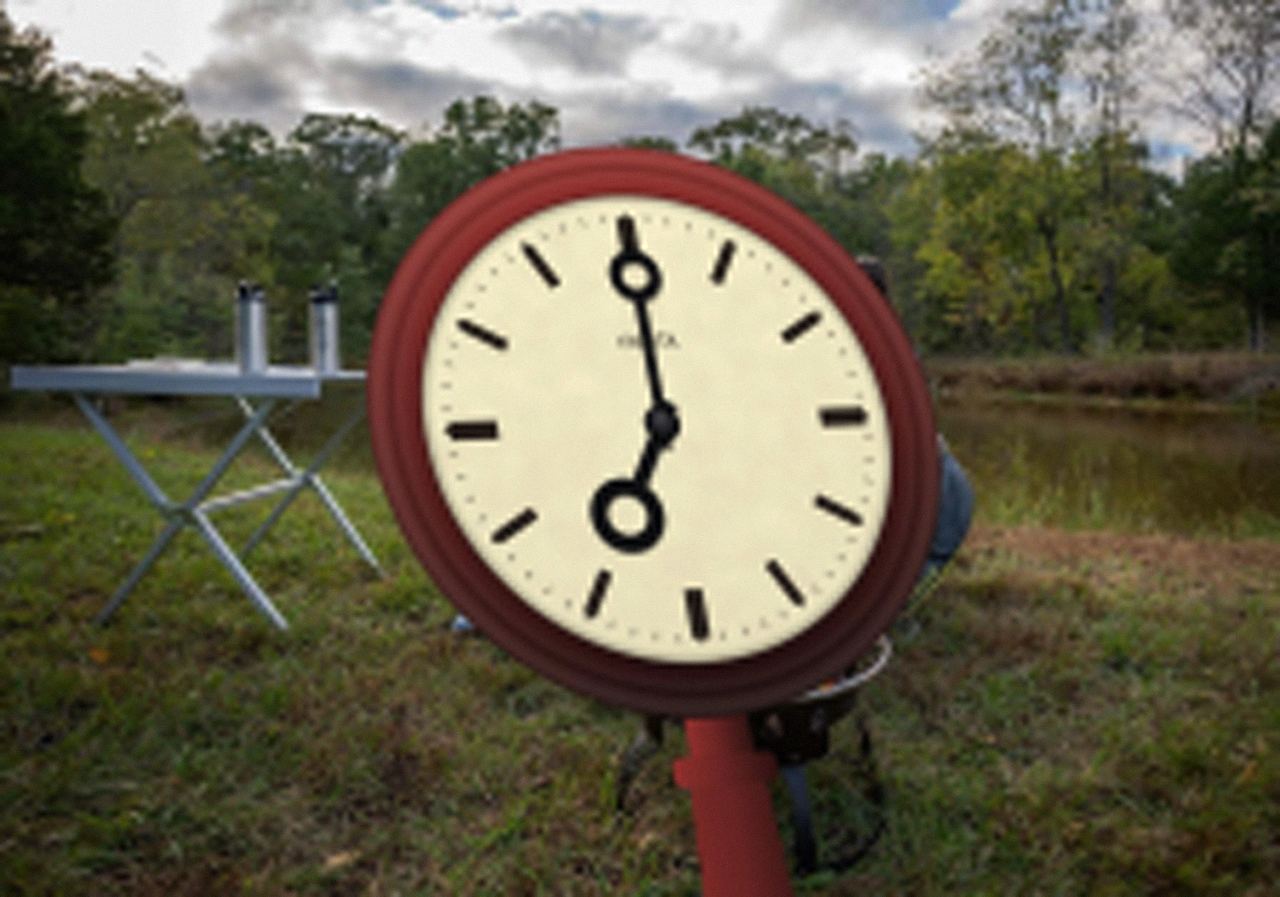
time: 7:00
